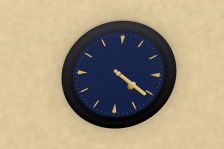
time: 4:21
